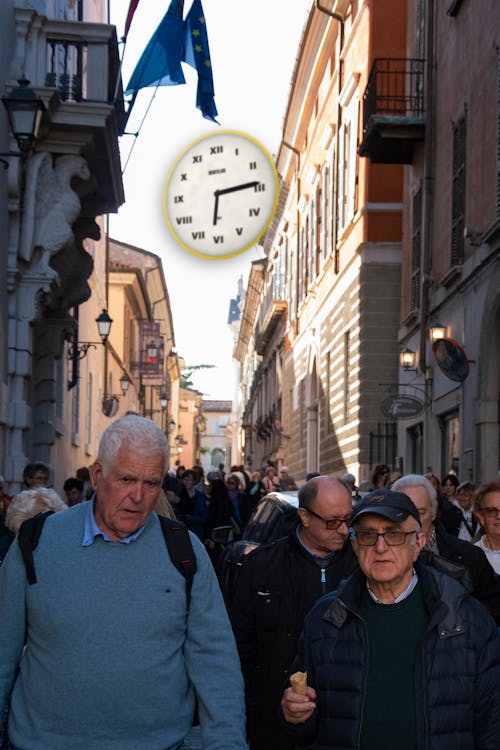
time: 6:14
